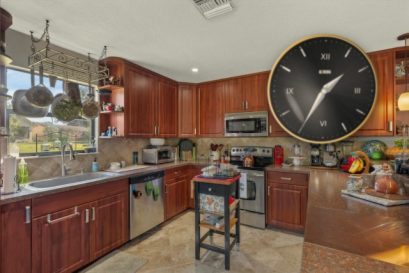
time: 1:35
